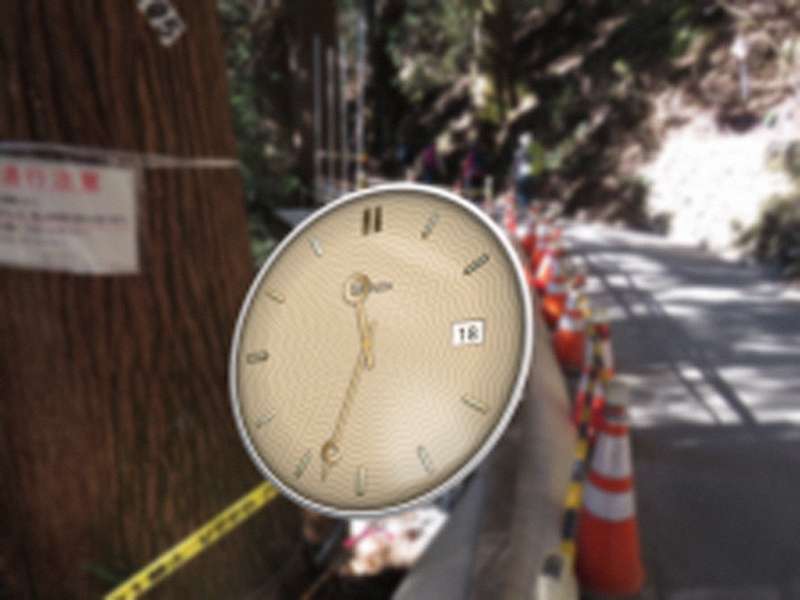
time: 11:33
